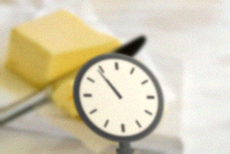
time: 10:54
